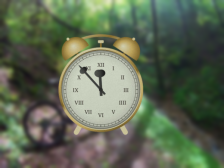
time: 11:53
